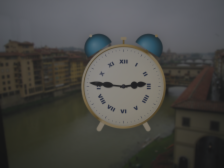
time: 2:46
